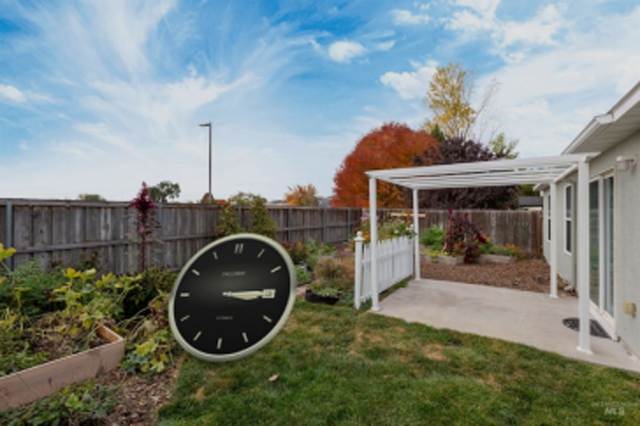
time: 3:15
